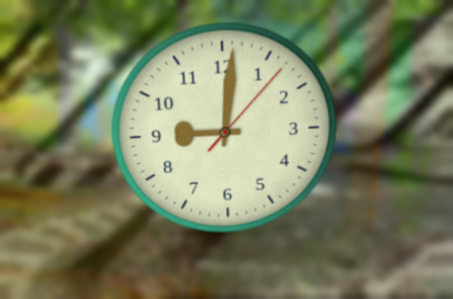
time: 9:01:07
